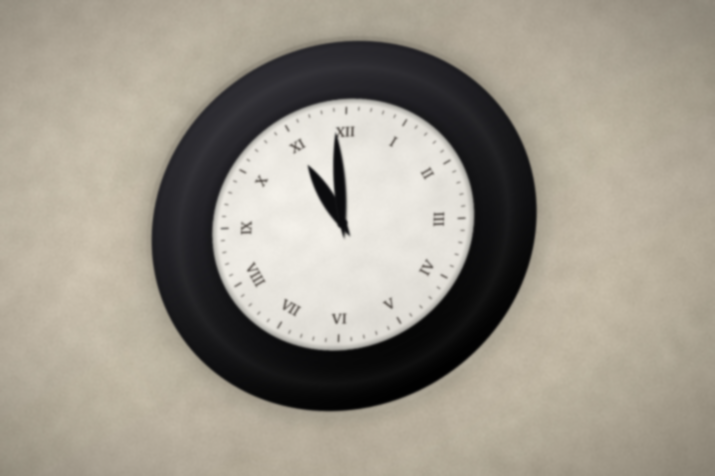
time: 10:59
